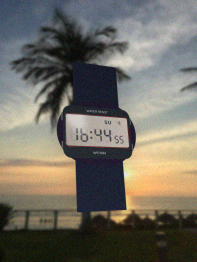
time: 16:44:55
